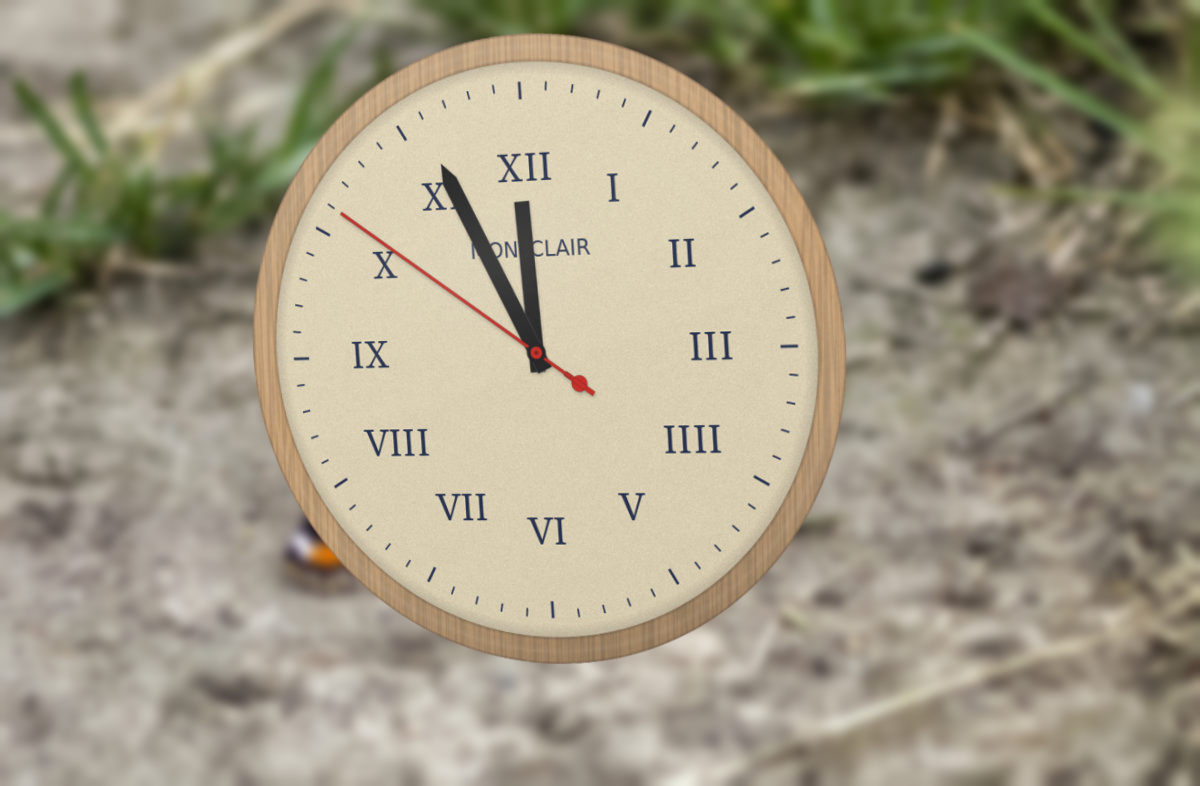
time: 11:55:51
